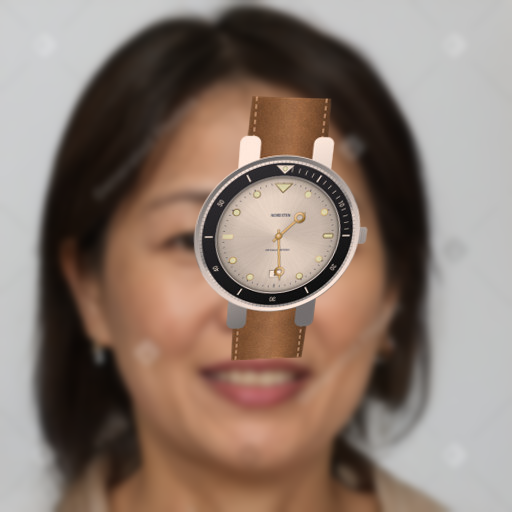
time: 1:29
